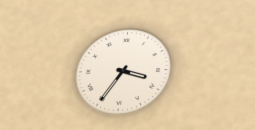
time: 3:35
